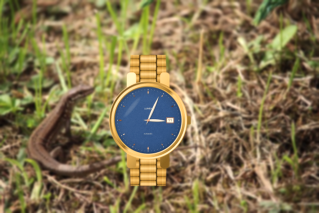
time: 3:04
